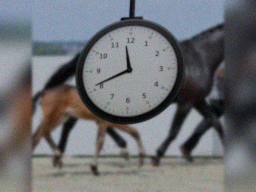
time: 11:41
